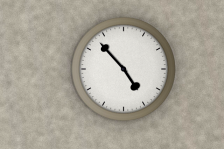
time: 4:53
